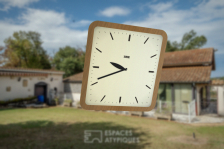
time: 9:41
